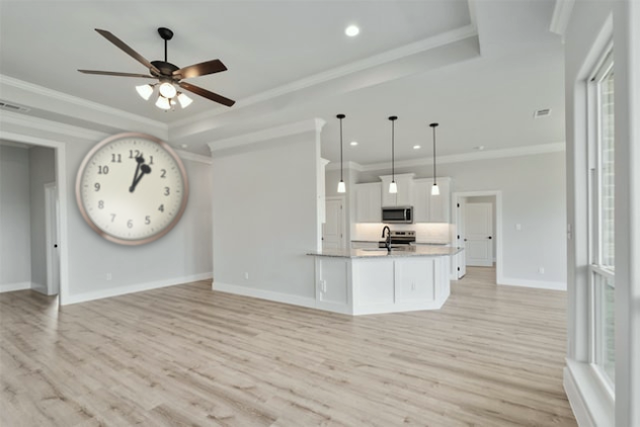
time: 1:02
